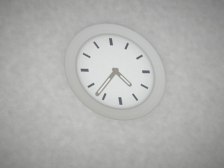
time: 4:37
